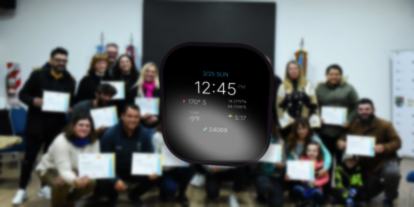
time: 12:45
